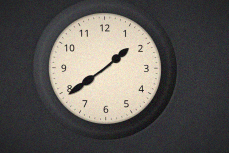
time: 1:39
